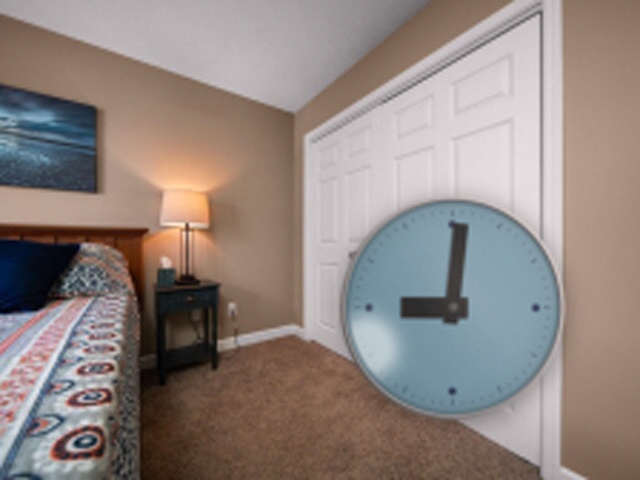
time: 9:01
